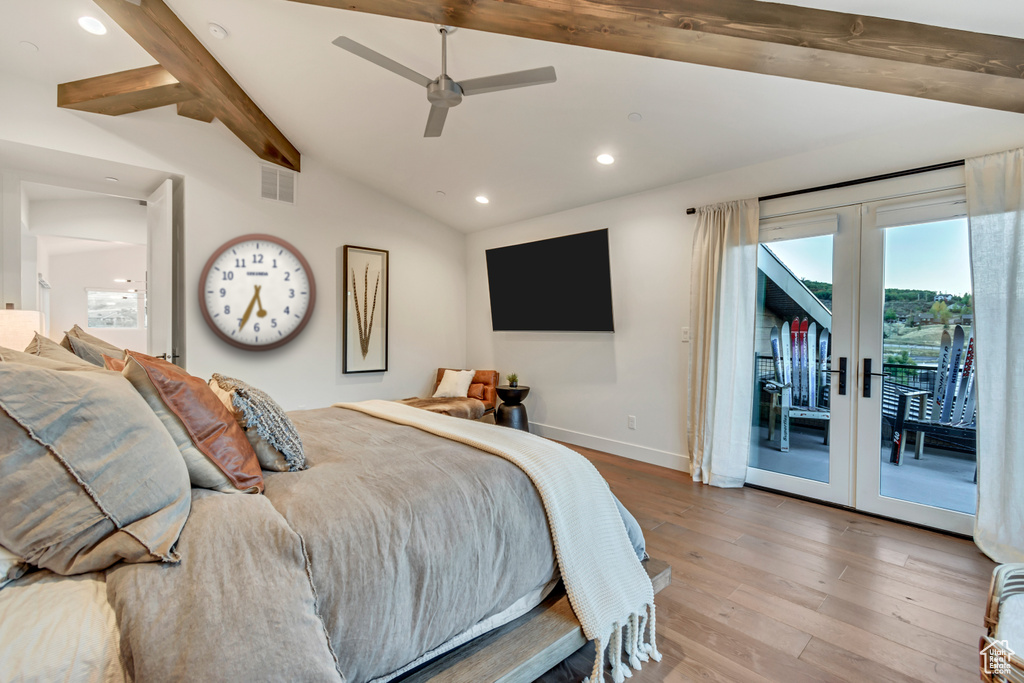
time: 5:34
